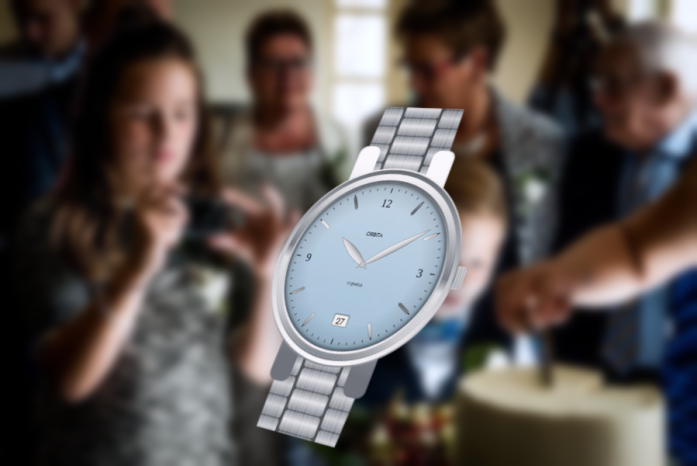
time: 10:09
